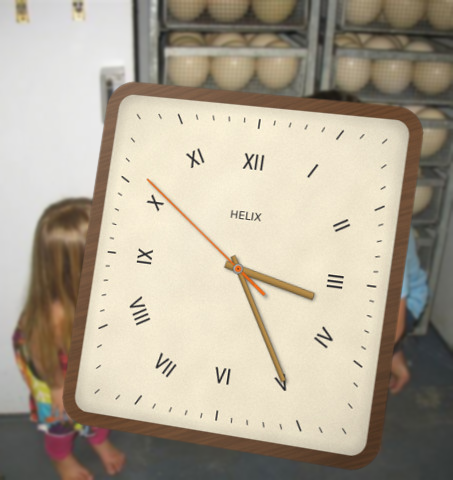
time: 3:24:51
